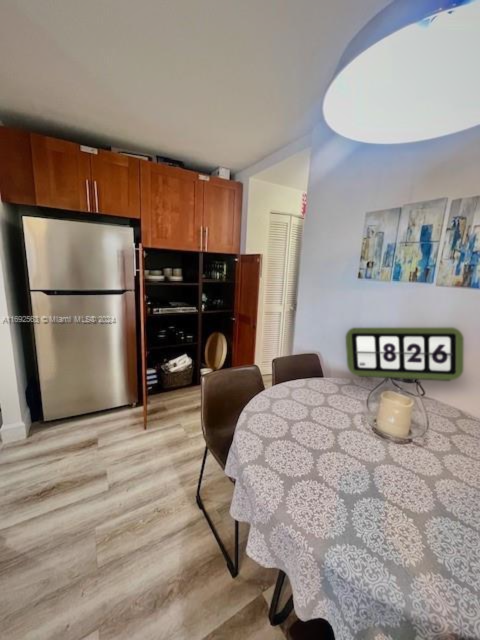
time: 8:26
